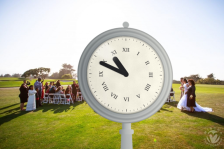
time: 10:49
